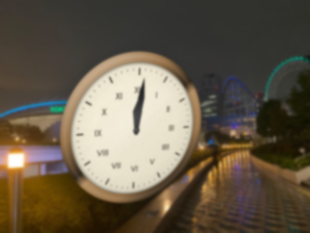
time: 12:01
